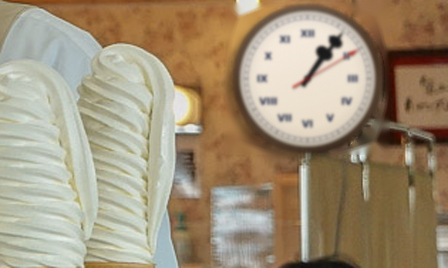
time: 1:06:10
